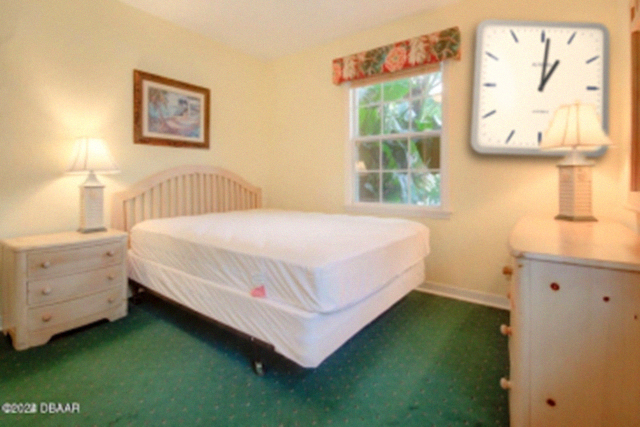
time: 1:01
